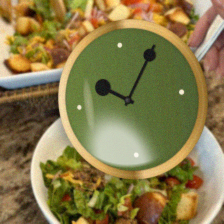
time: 10:06
